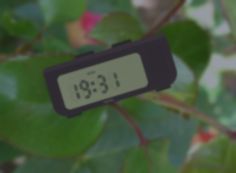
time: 19:31
